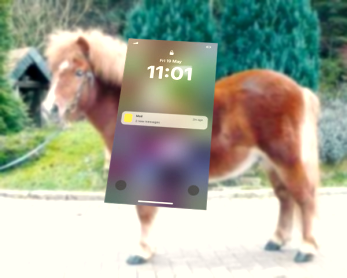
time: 11:01
